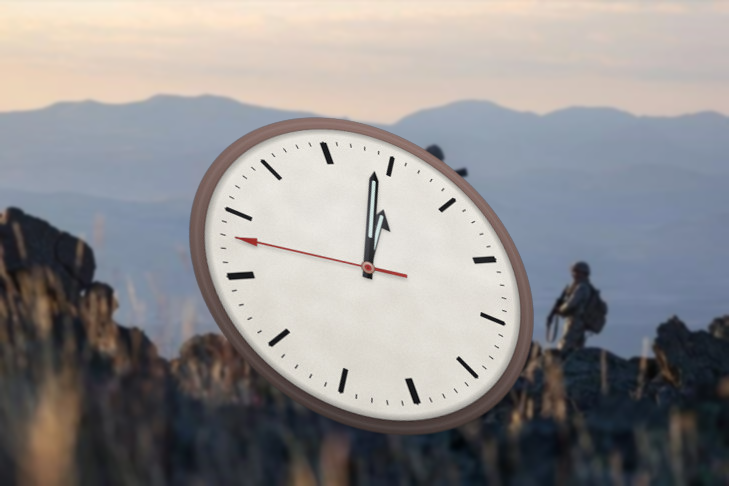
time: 1:03:48
